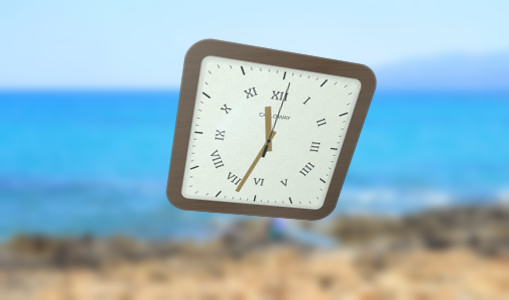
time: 11:33:01
